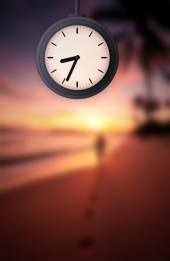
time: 8:34
